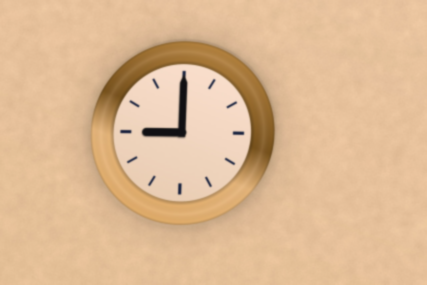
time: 9:00
